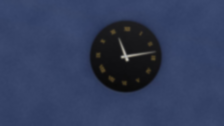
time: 11:13
